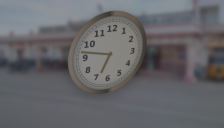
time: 6:47
